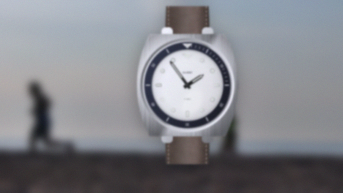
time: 1:54
